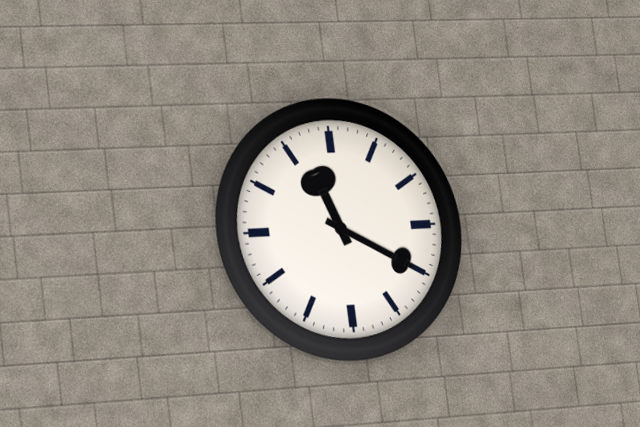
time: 11:20
